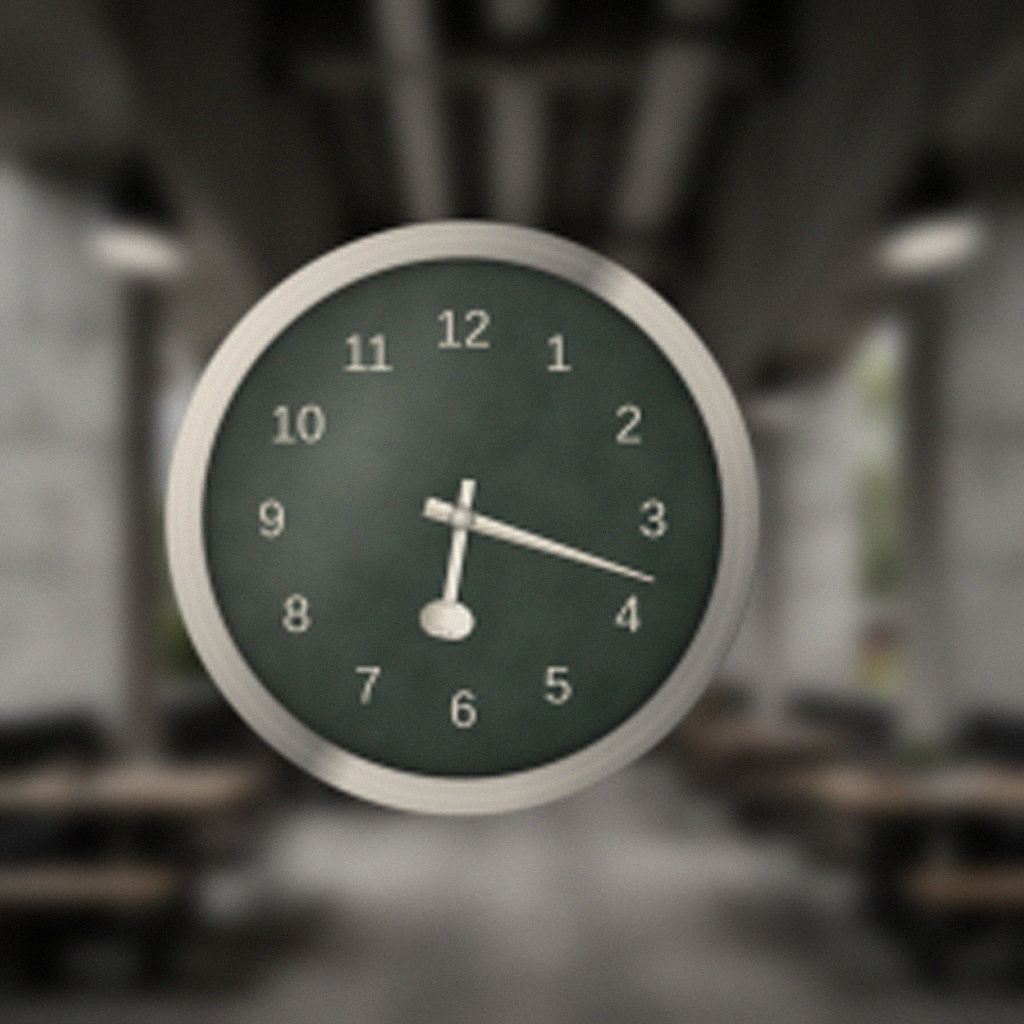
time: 6:18
